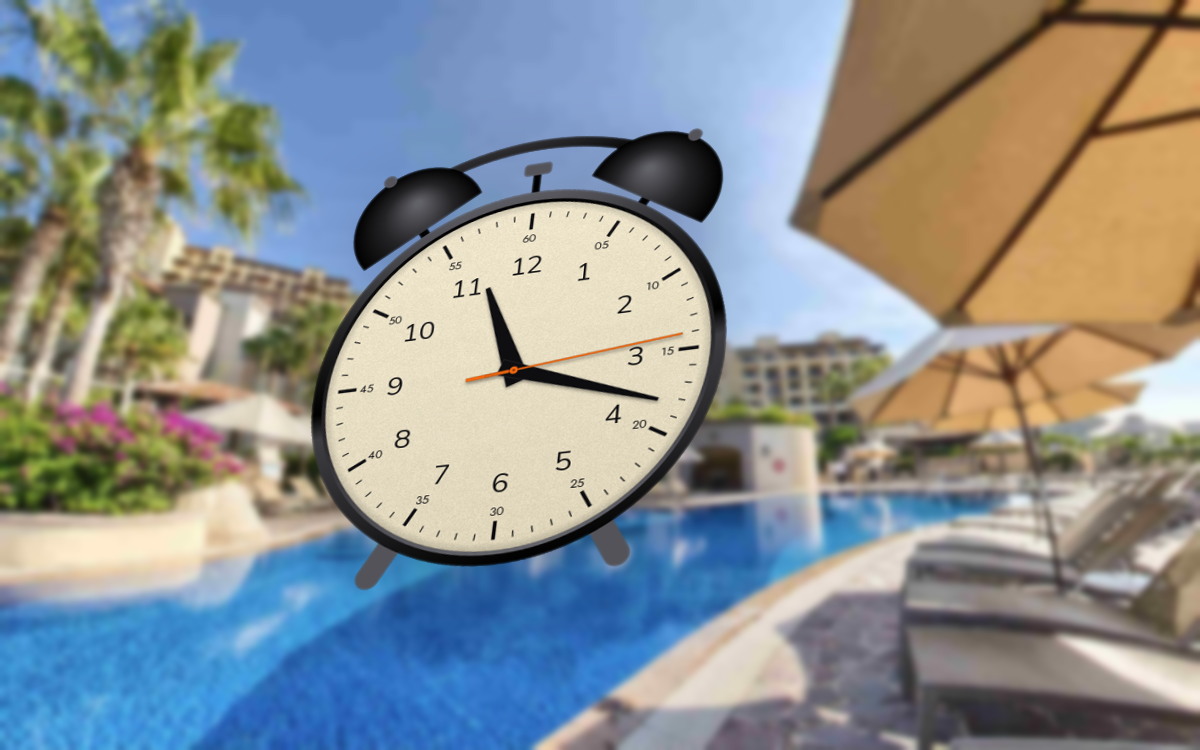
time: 11:18:14
